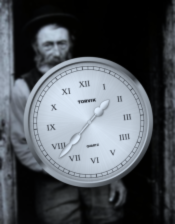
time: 1:38
